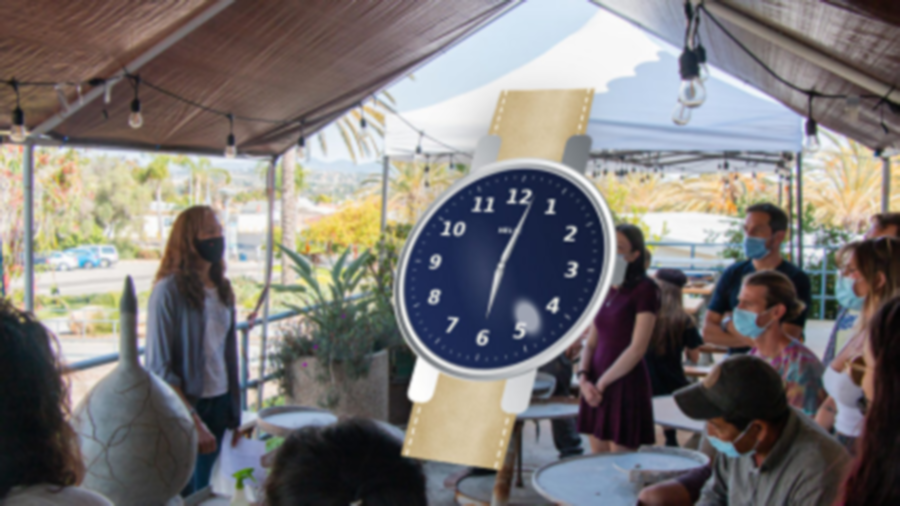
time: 6:02
